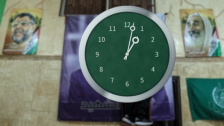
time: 1:02
